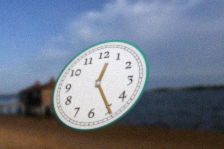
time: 12:25
